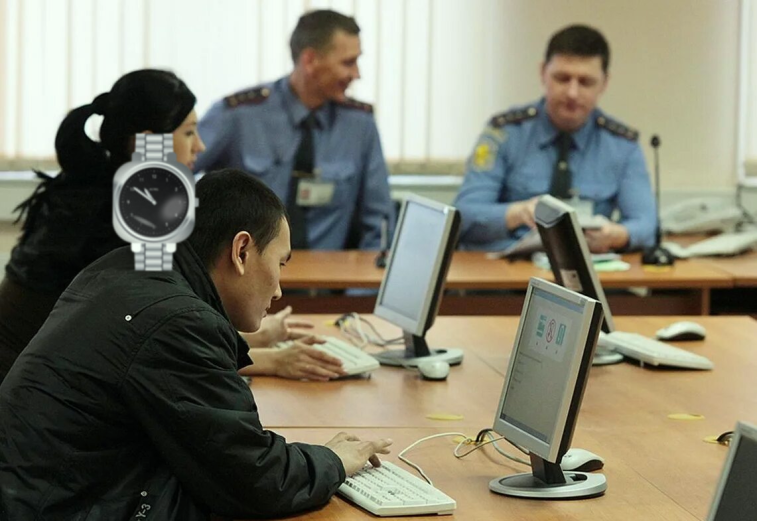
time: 10:51
